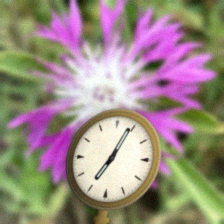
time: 7:04
